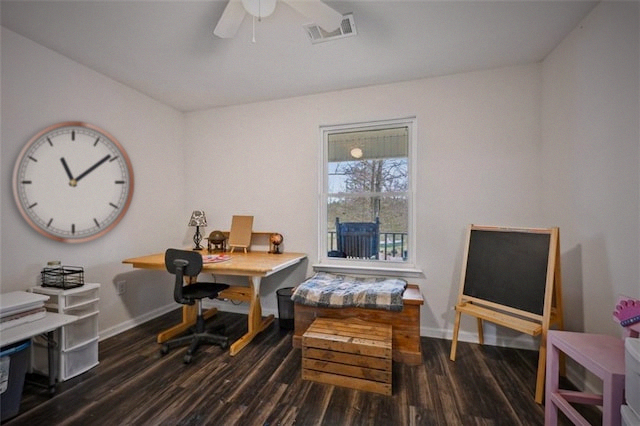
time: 11:09
